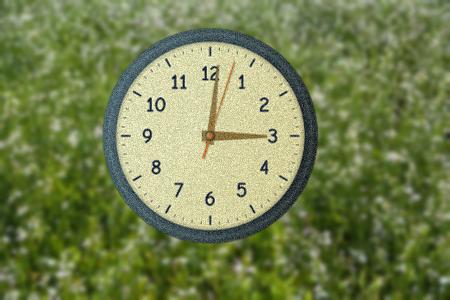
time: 3:01:03
